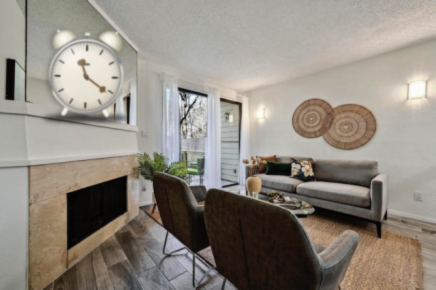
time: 11:21
